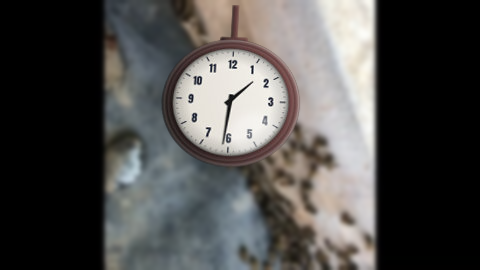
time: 1:31
